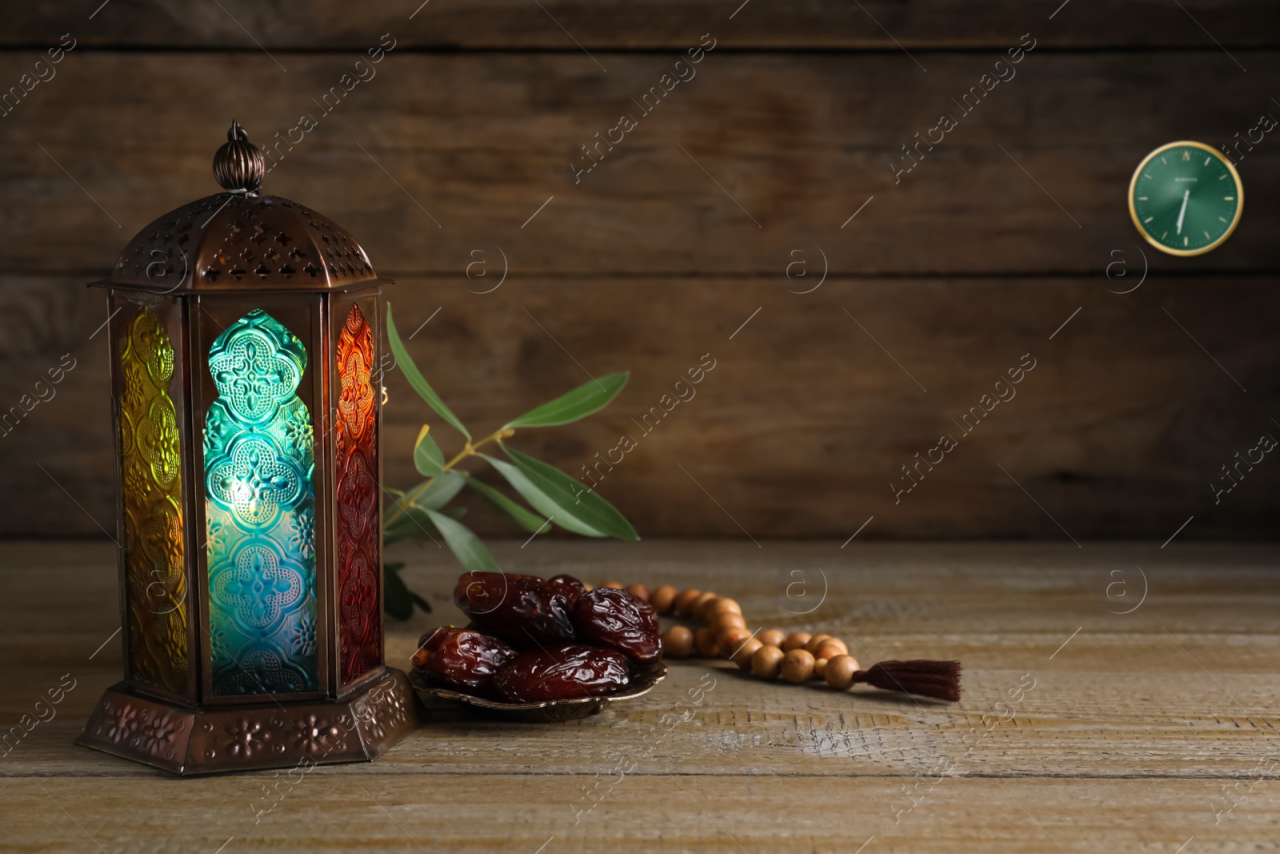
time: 6:32
